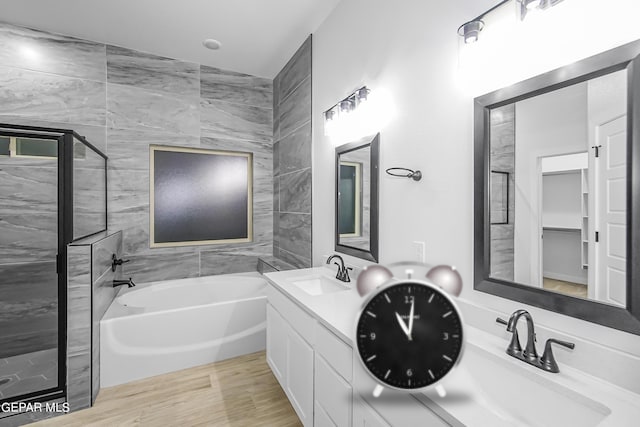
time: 11:01
